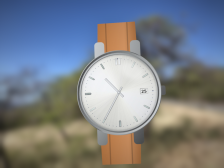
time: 10:35
